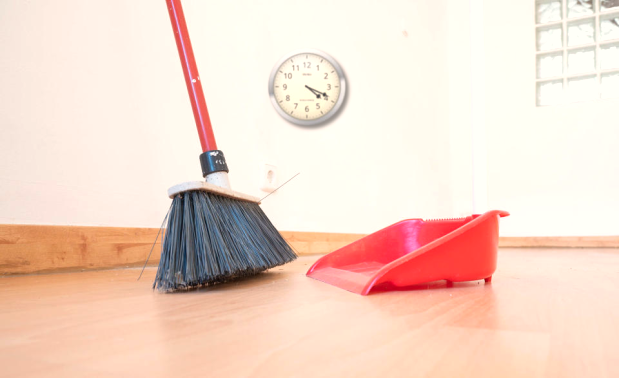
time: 4:19
